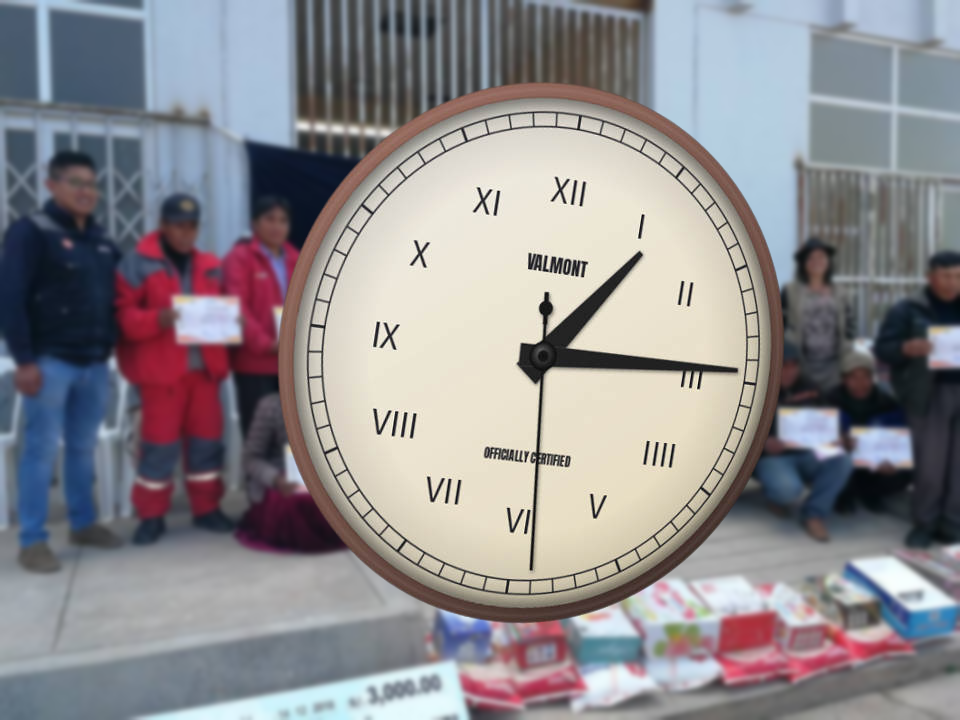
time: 1:14:29
